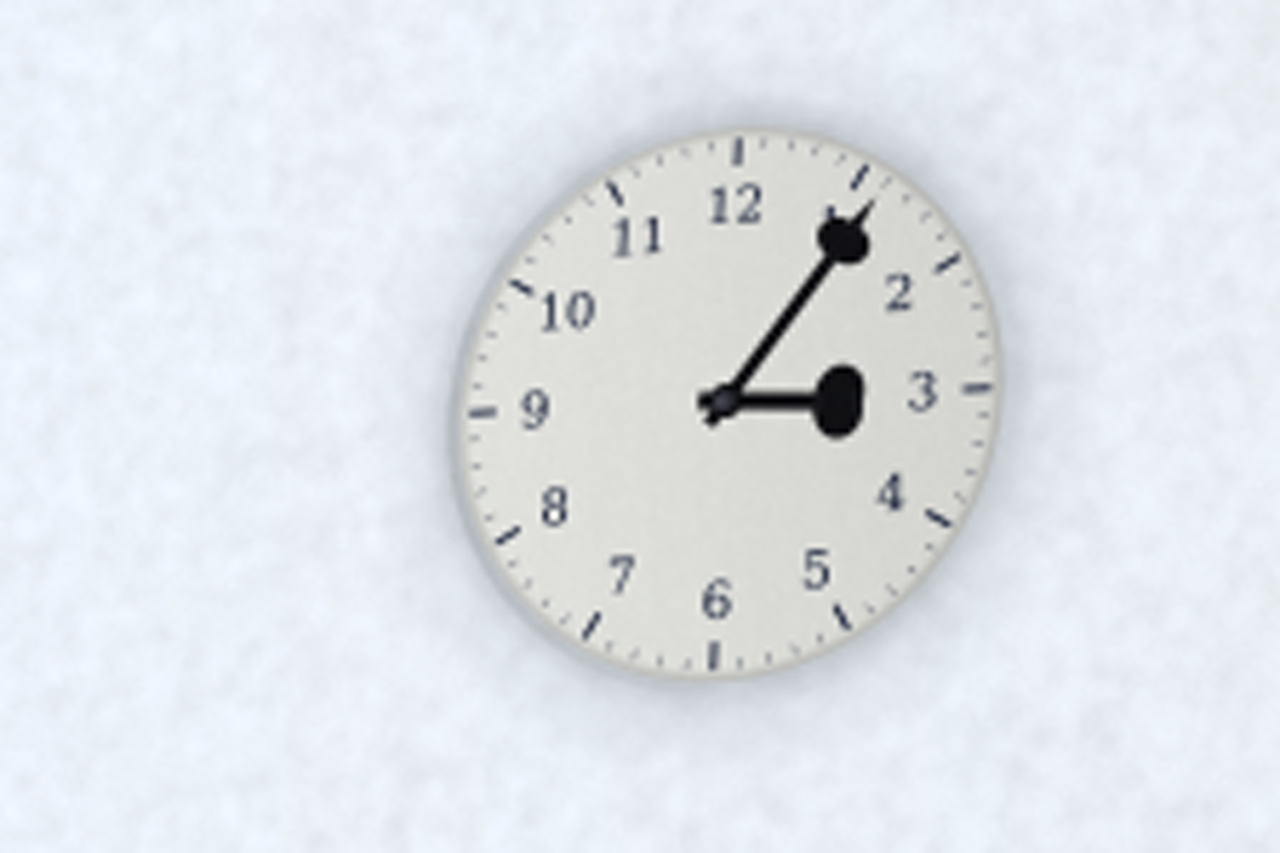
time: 3:06
